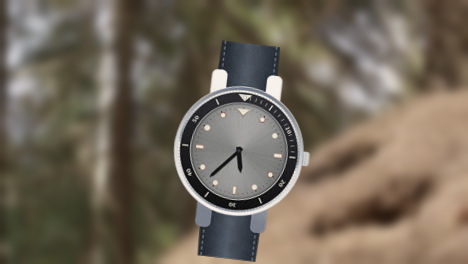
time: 5:37
